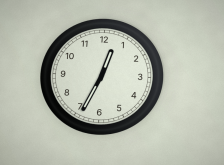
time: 12:34
